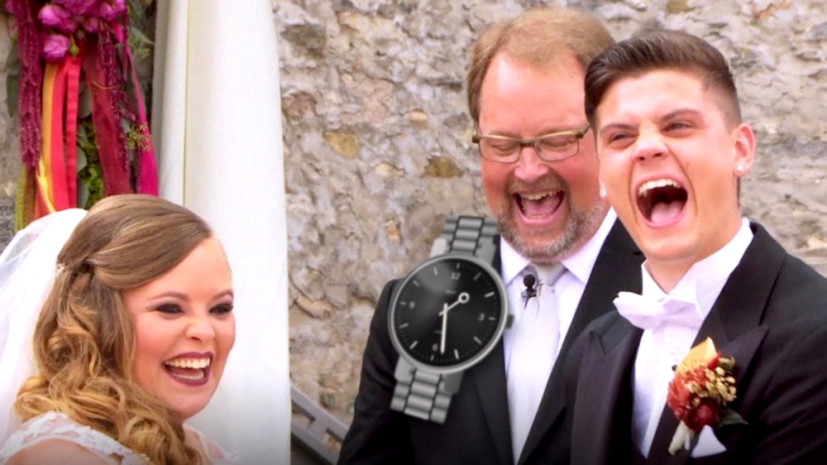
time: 1:28
